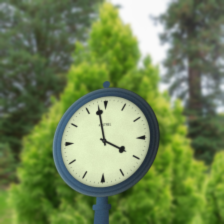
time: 3:58
